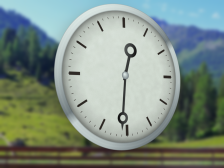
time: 12:31
